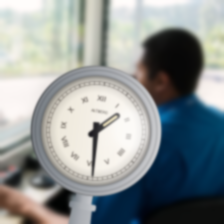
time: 1:29
